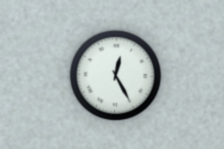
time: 12:25
